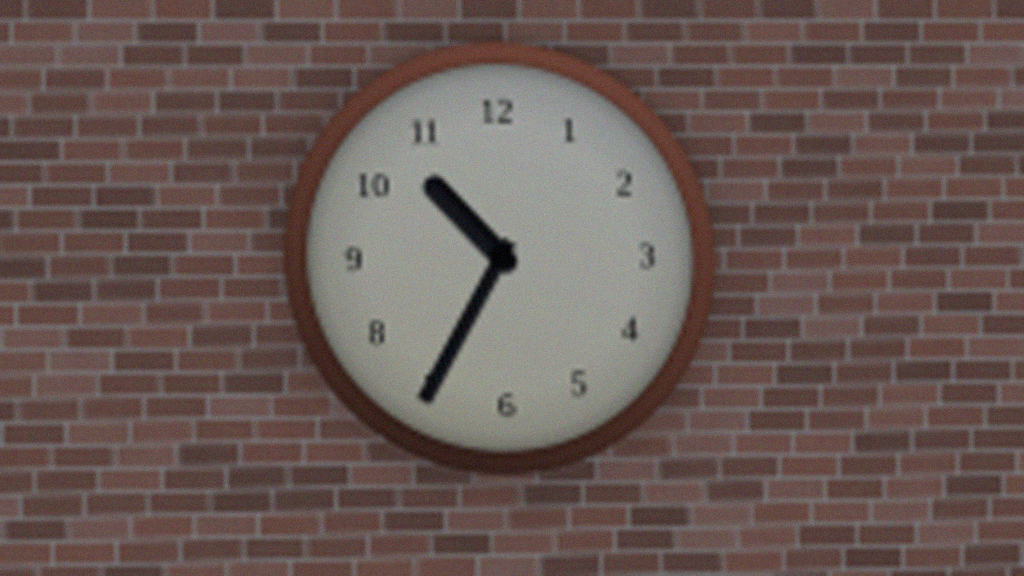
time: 10:35
